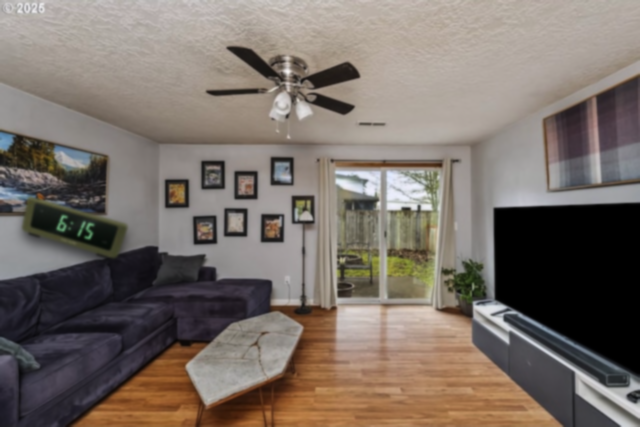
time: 6:15
